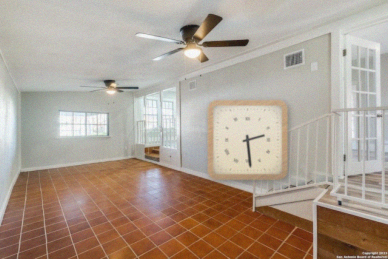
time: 2:29
